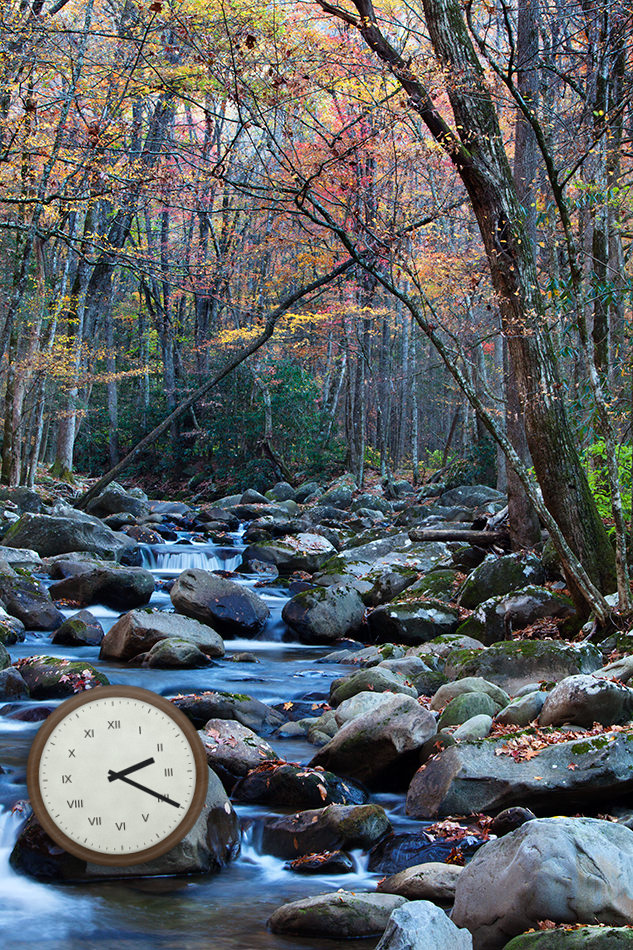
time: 2:20
